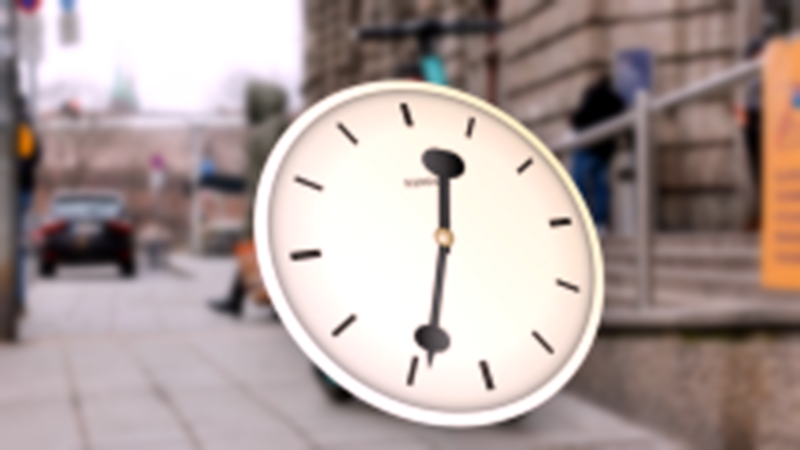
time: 12:34
